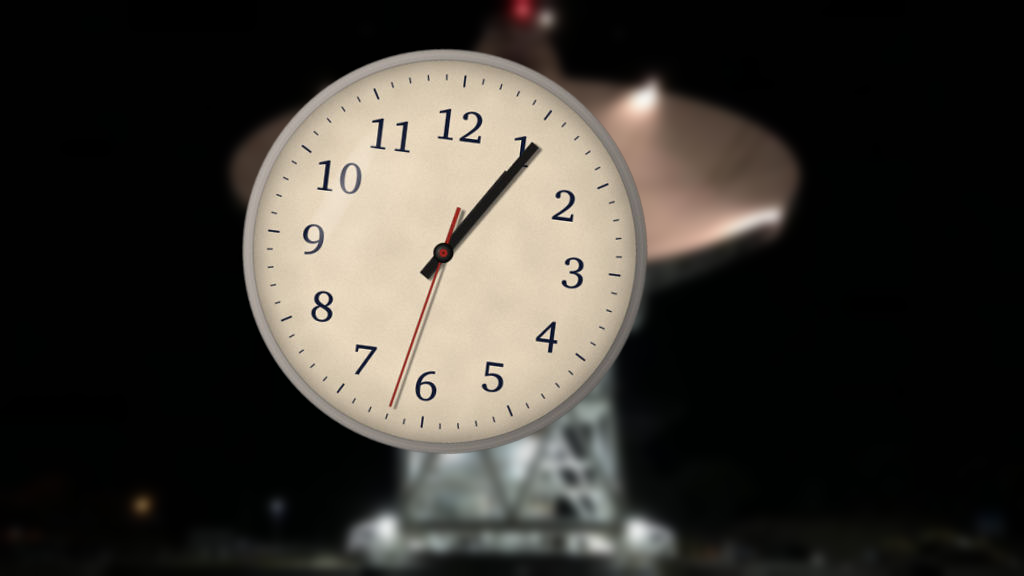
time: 1:05:32
